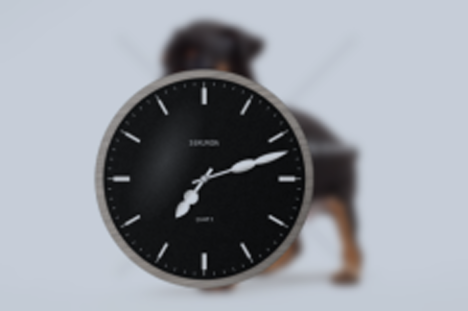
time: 7:12
